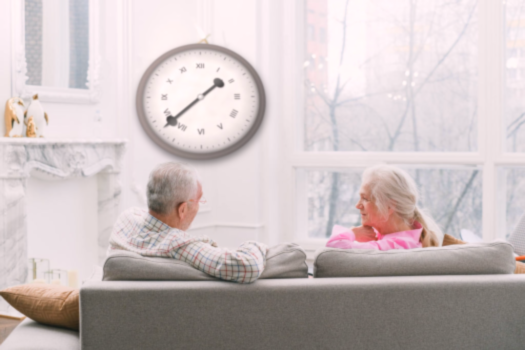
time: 1:38
